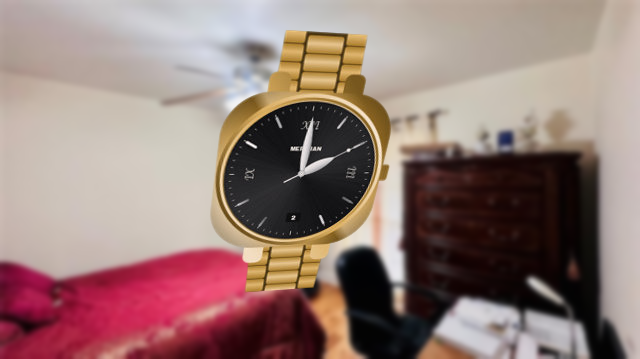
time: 2:00:10
